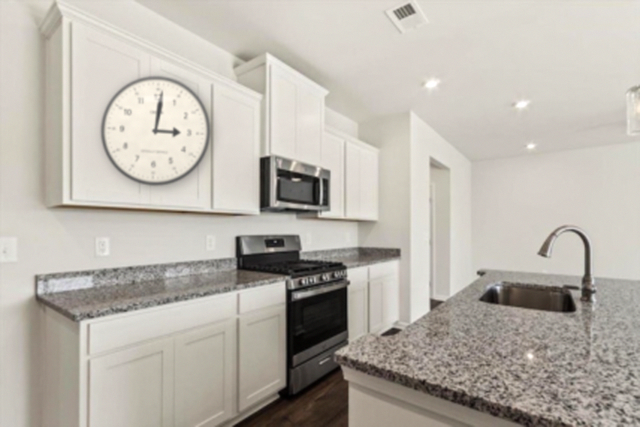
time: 3:01
